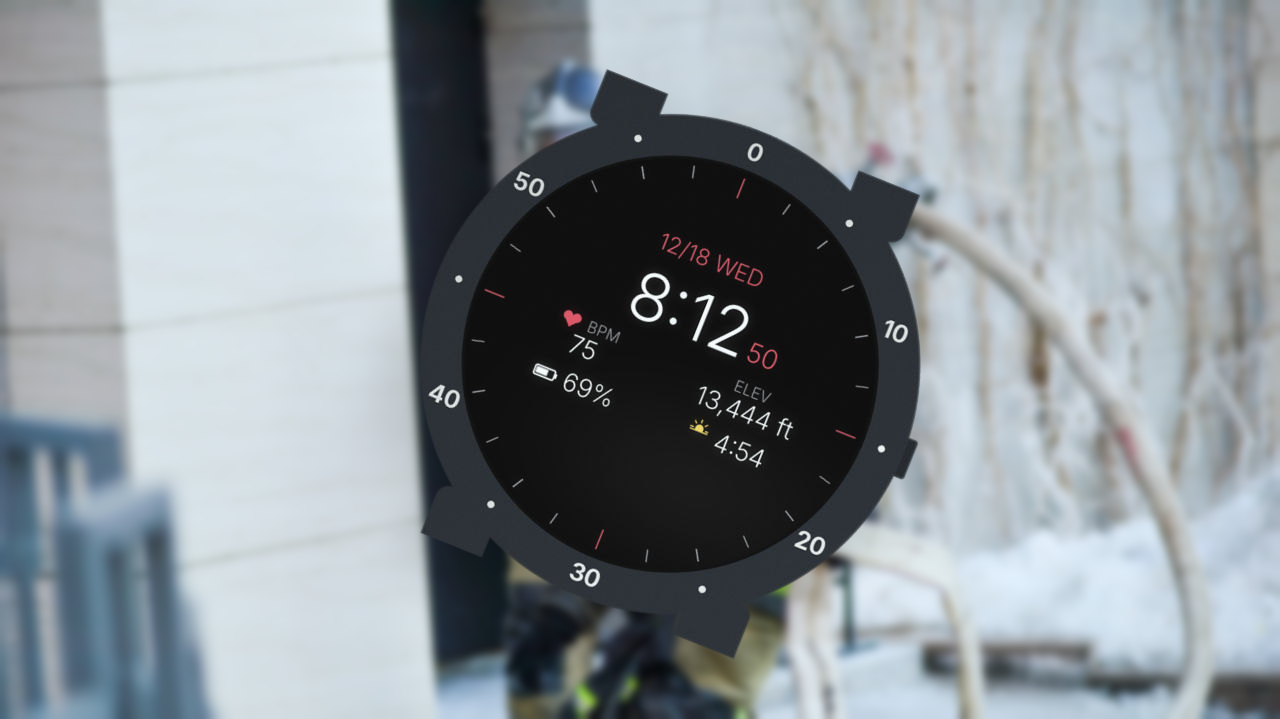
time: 8:12:50
